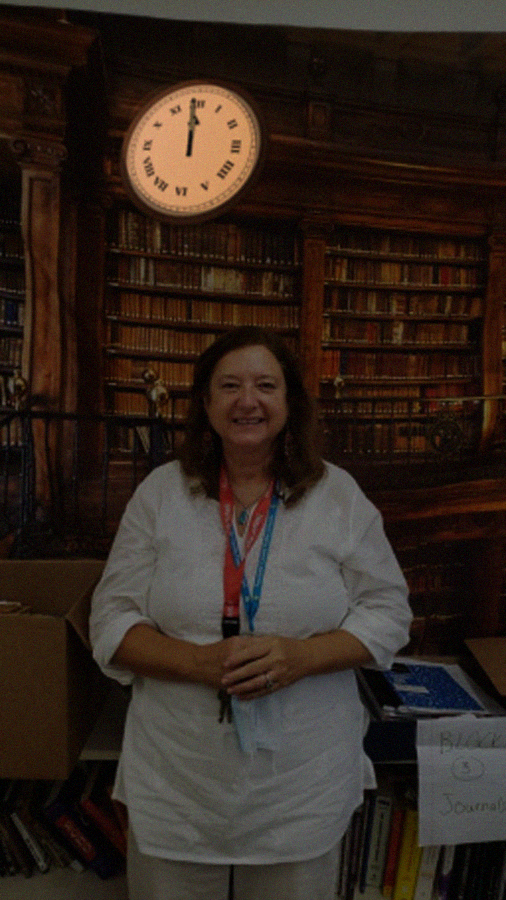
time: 11:59
